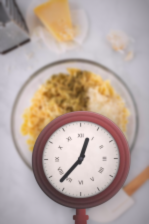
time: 12:37
